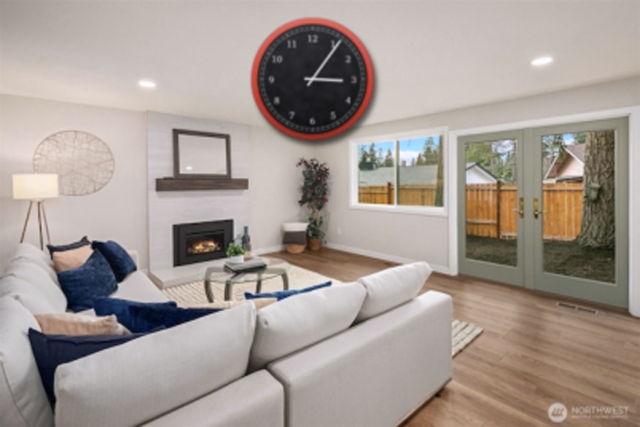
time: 3:06
